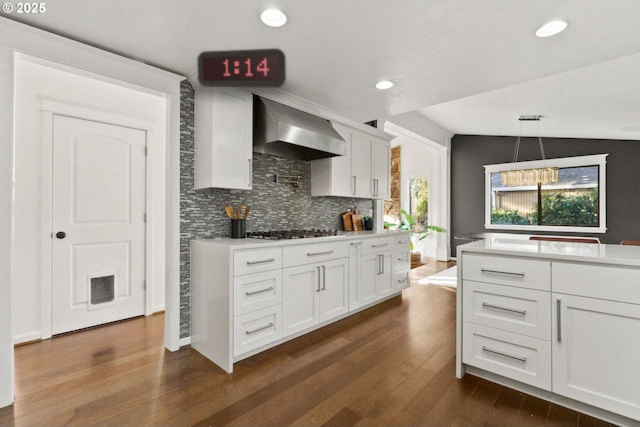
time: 1:14
